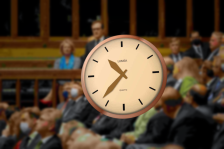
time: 10:37
